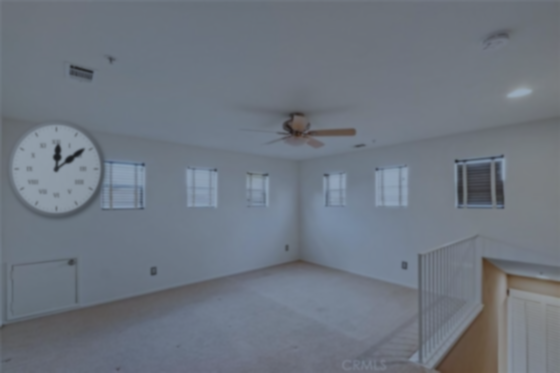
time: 12:09
